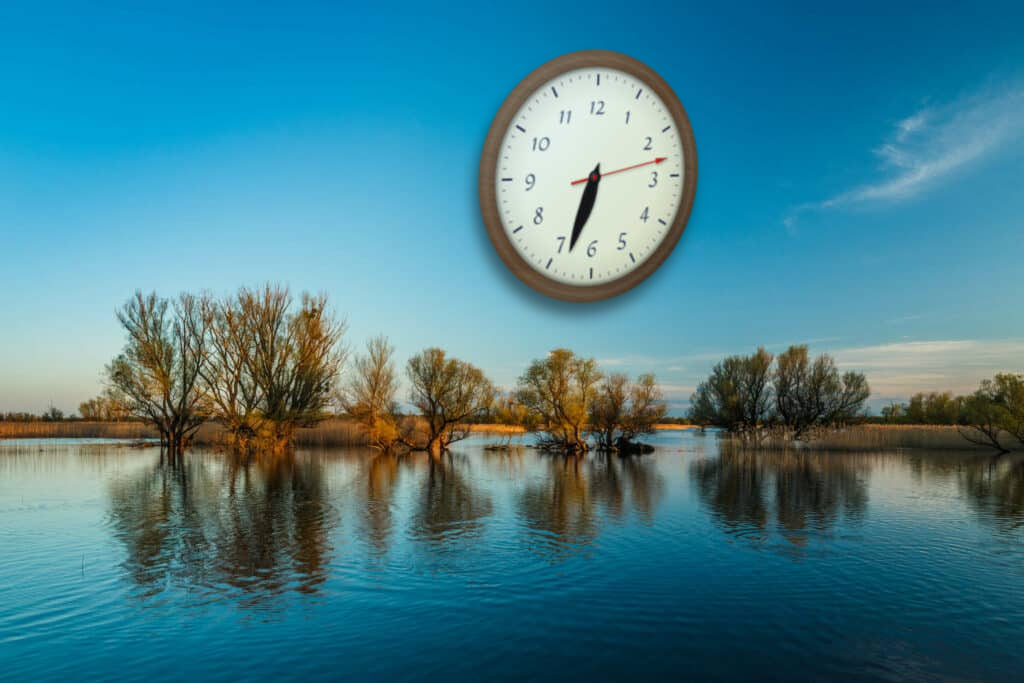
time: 6:33:13
